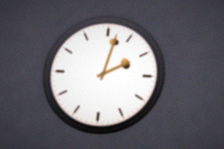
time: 2:02
